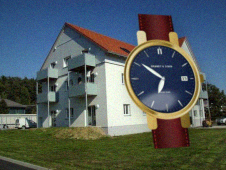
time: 6:51
